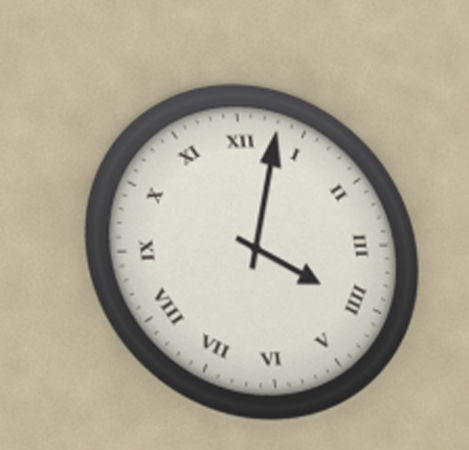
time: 4:03
